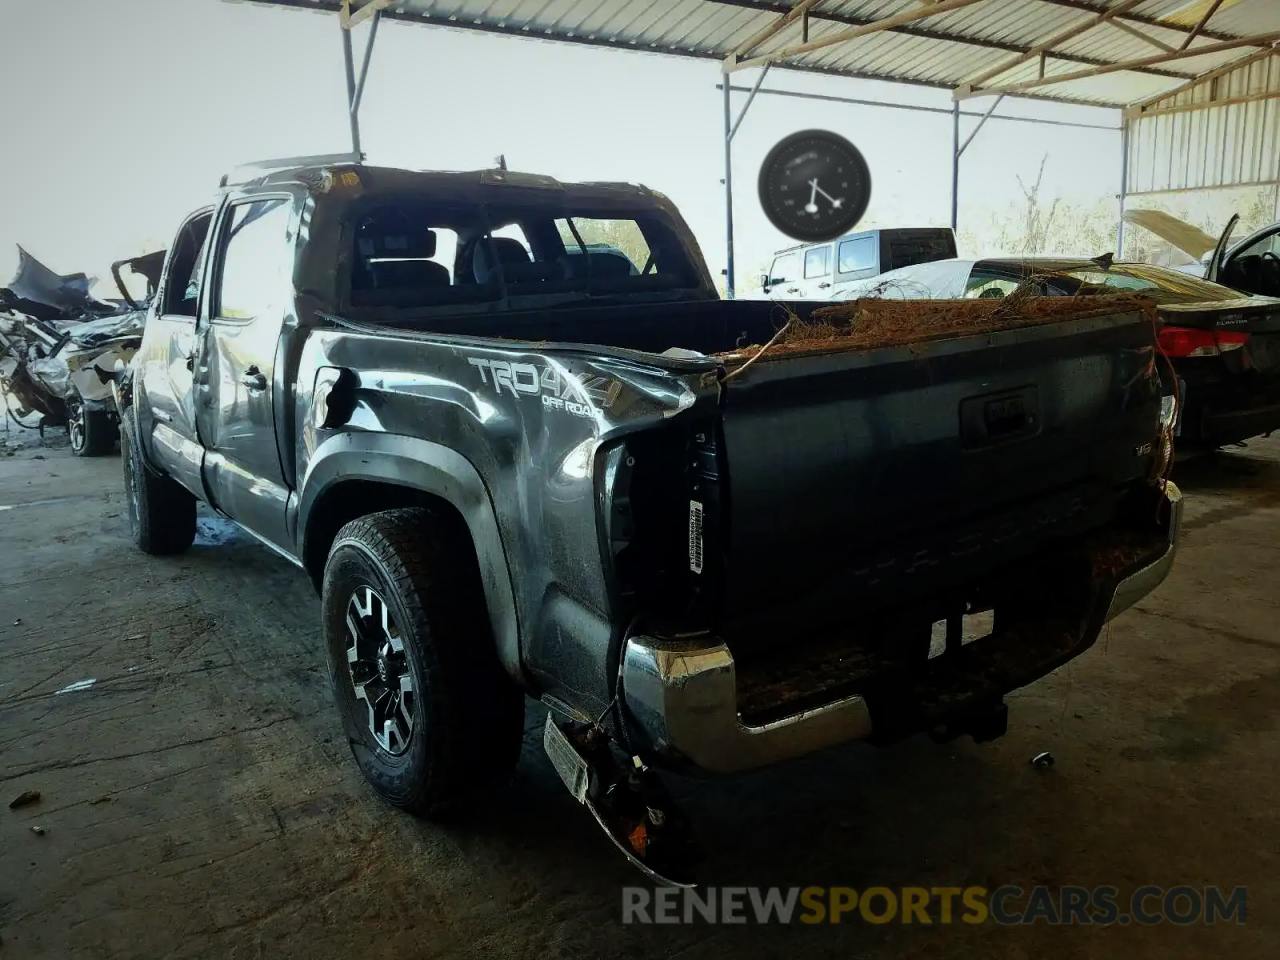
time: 6:22
